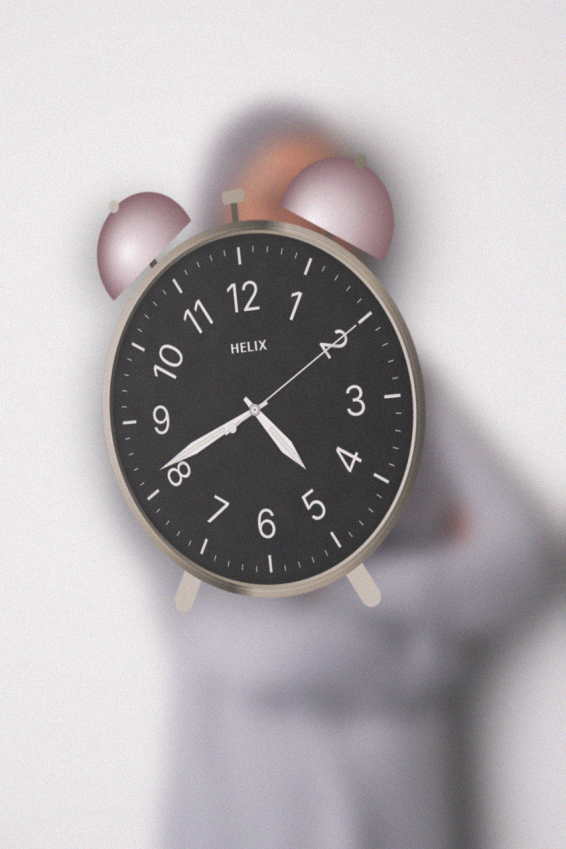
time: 4:41:10
